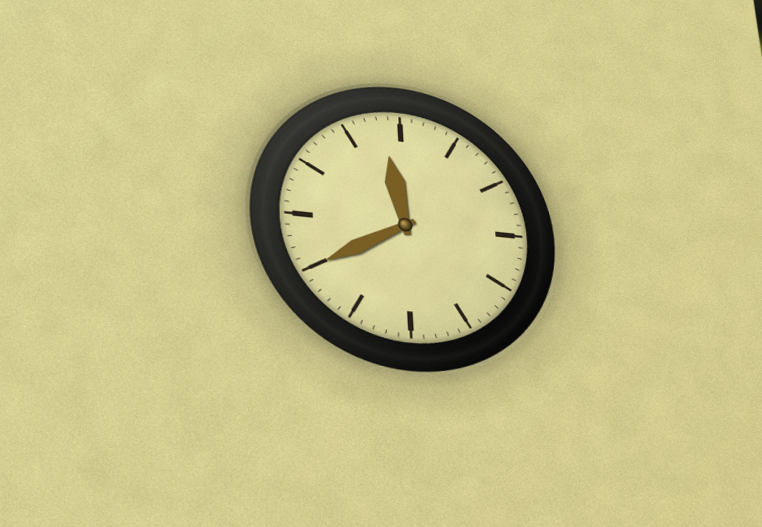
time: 11:40
